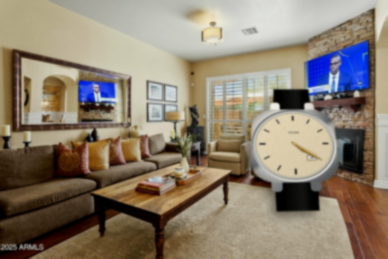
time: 4:21
